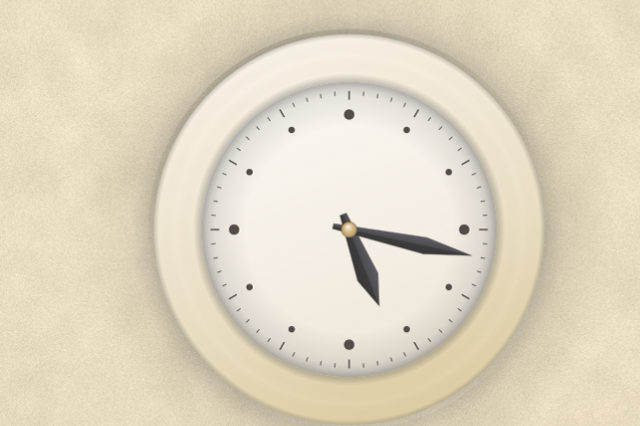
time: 5:17
